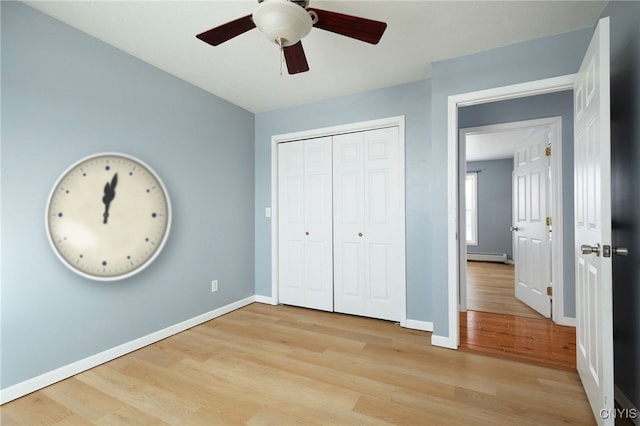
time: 12:02
